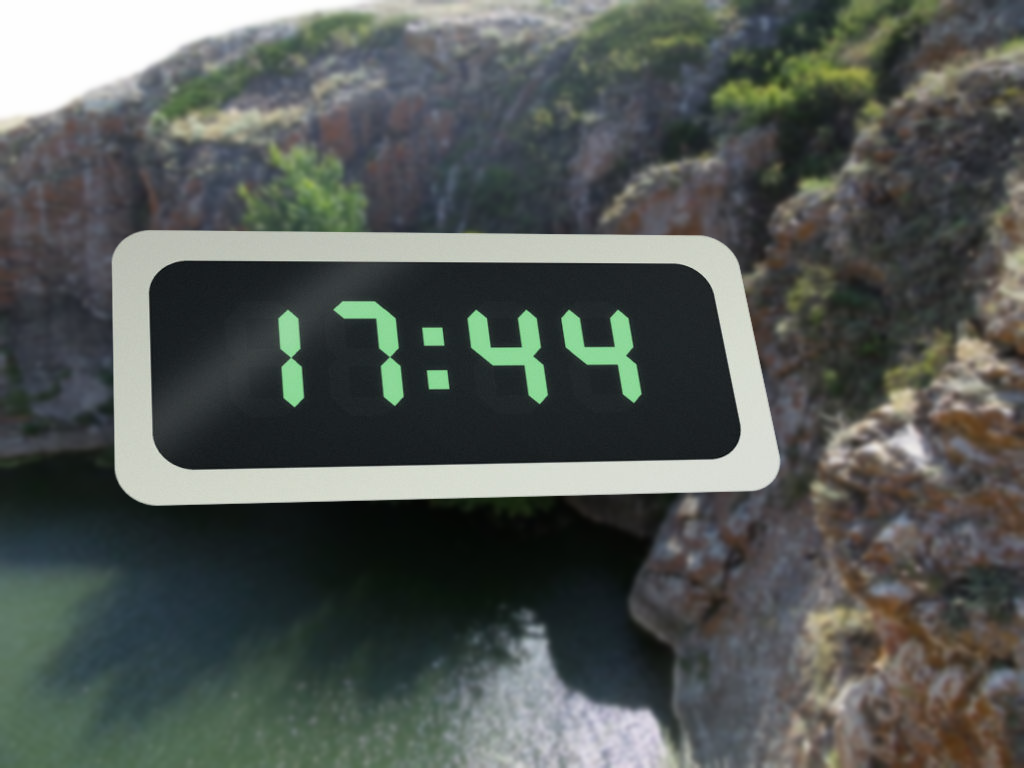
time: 17:44
